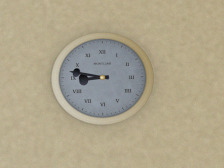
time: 8:47
